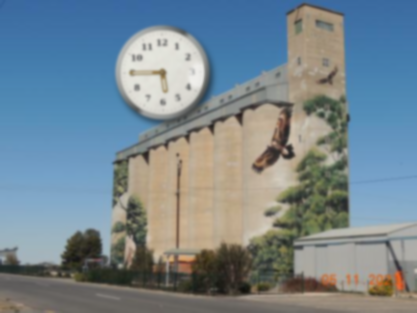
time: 5:45
